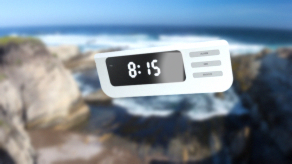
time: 8:15
